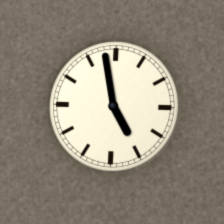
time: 4:58
